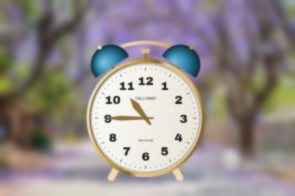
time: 10:45
